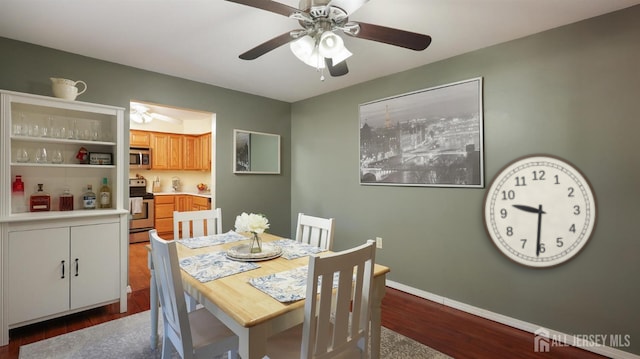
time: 9:31
